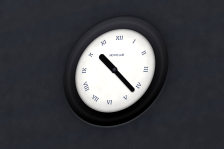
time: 10:22
